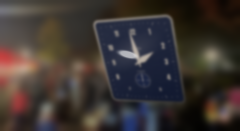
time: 1:59
